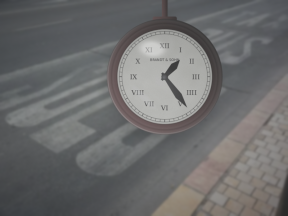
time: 1:24
